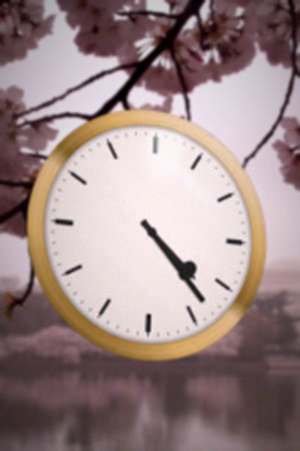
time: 4:23
